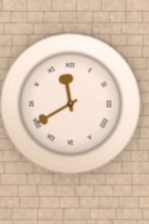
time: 11:40
